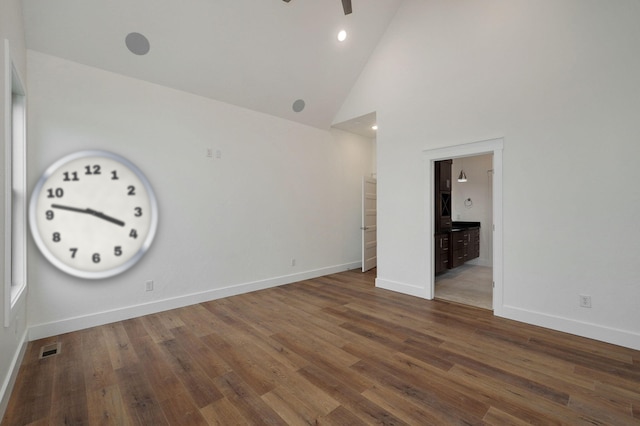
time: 3:47
